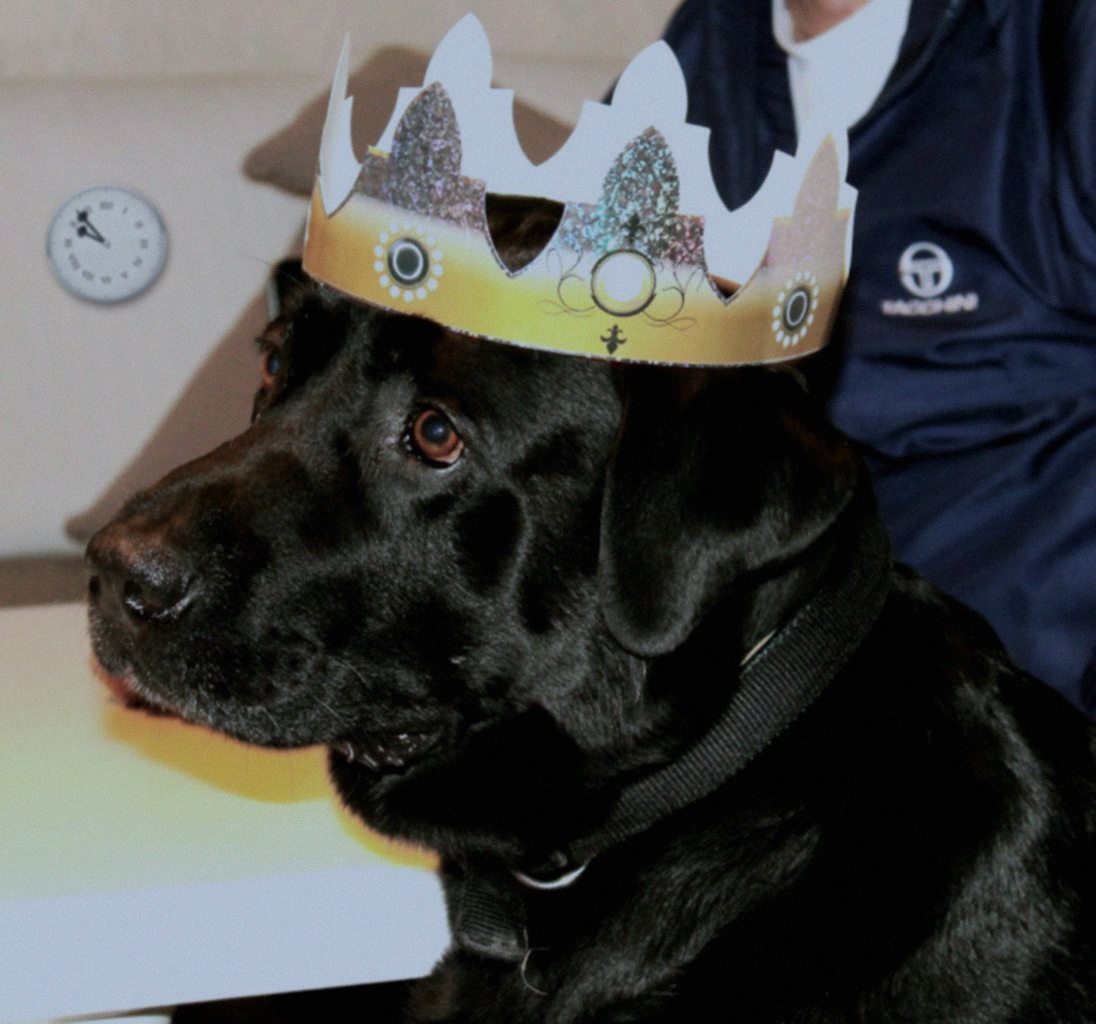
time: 9:53
